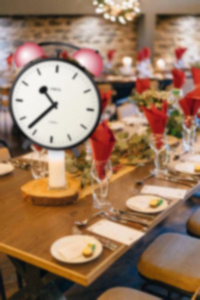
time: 10:37
